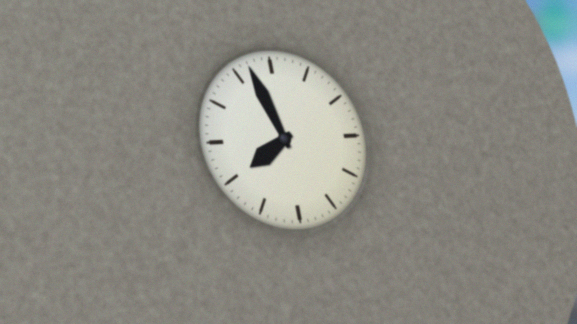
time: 7:57
